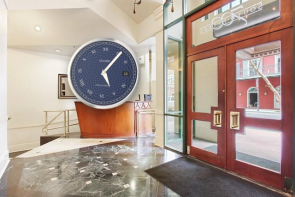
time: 5:06
